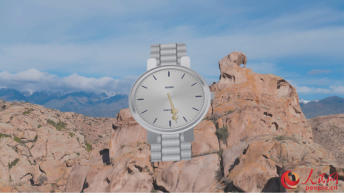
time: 5:28
